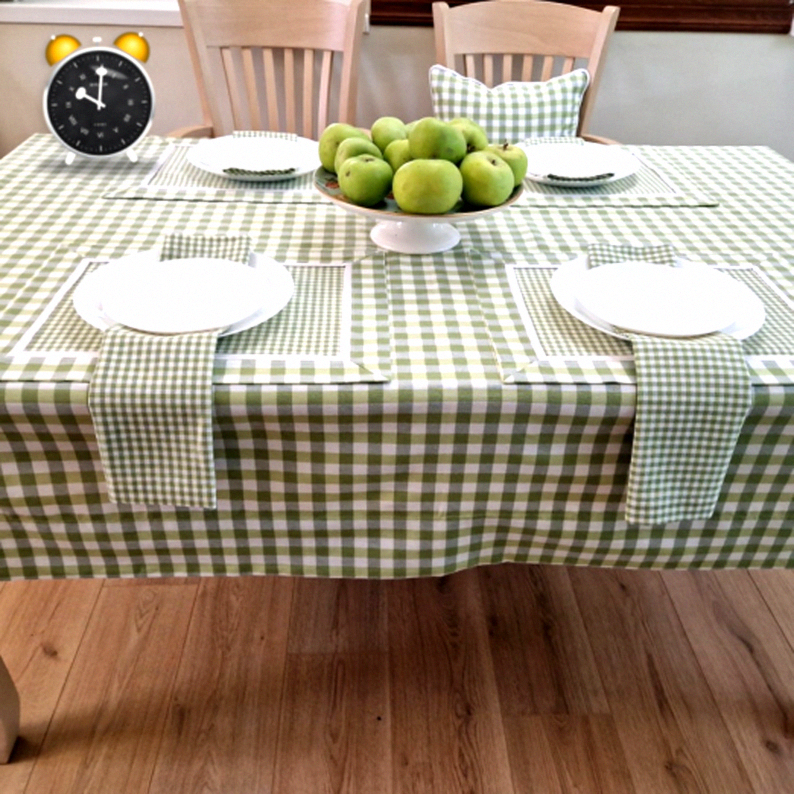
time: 10:01
